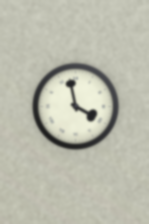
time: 3:58
